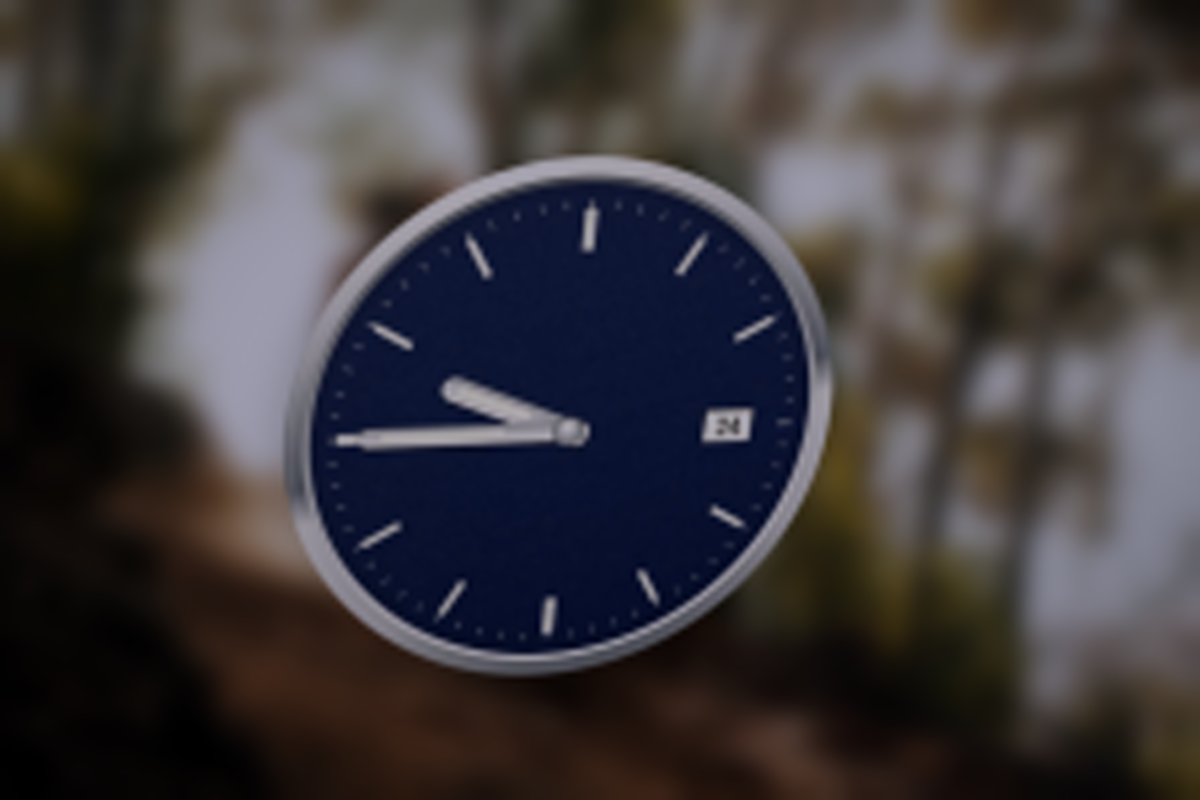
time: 9:45
